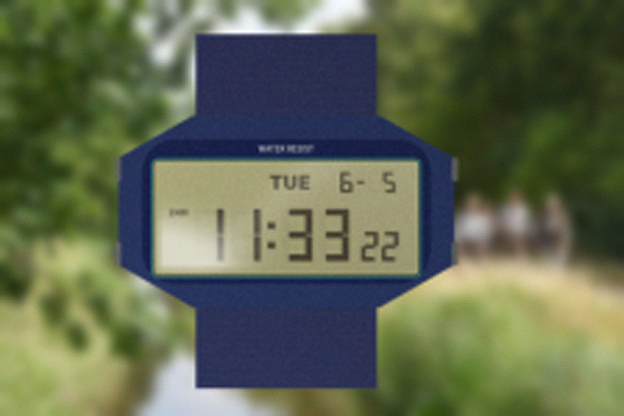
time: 11:33:22
